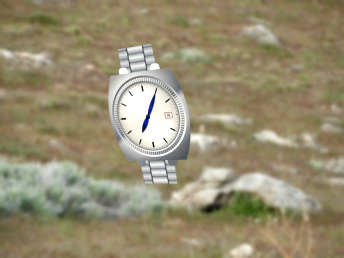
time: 7:05
